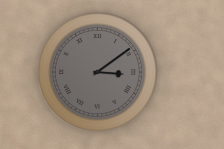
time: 3:09
